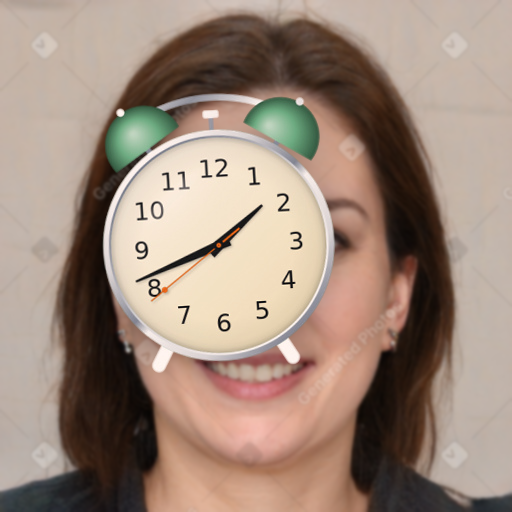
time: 1:41:39
